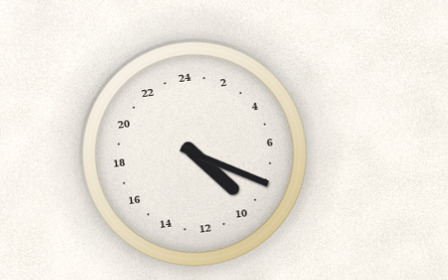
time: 9:20
